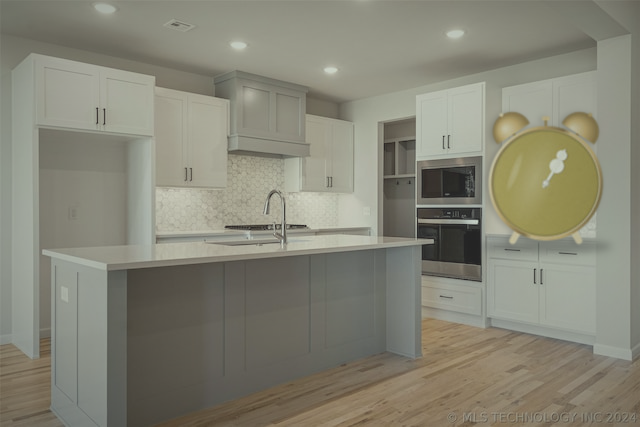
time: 1:05
